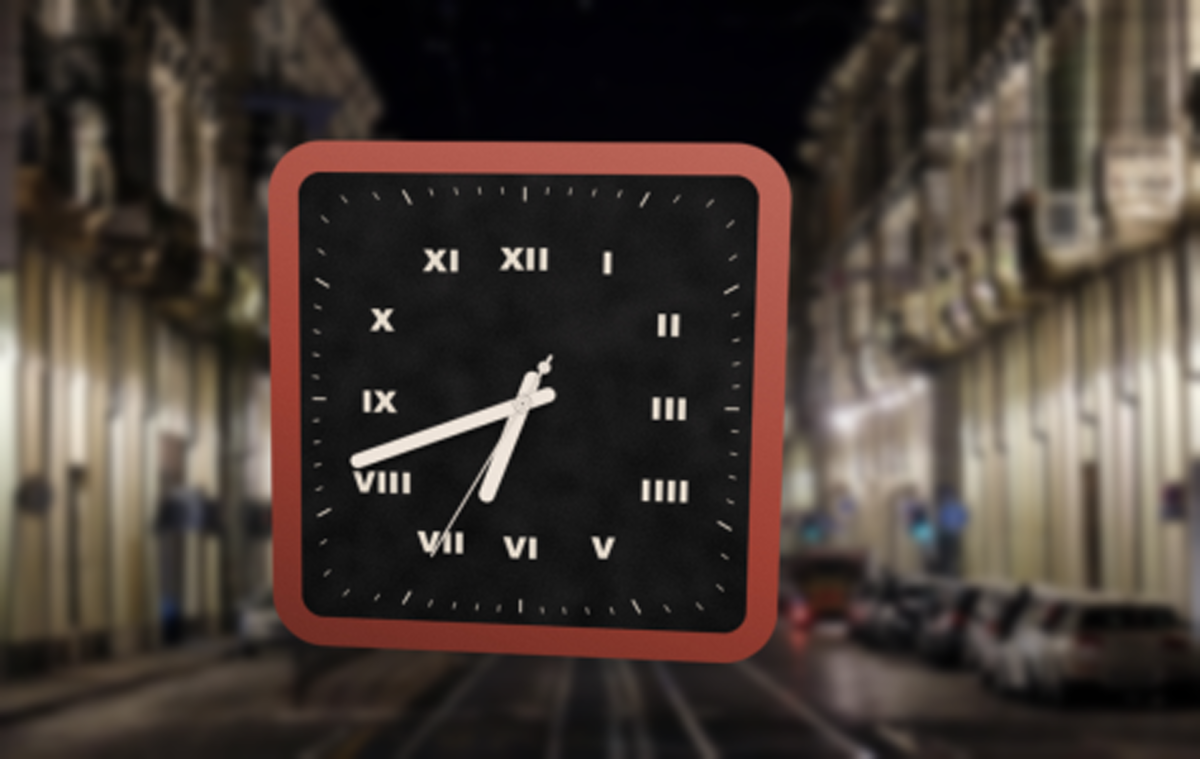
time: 6:41:35
